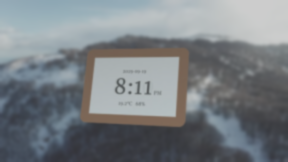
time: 8:11
